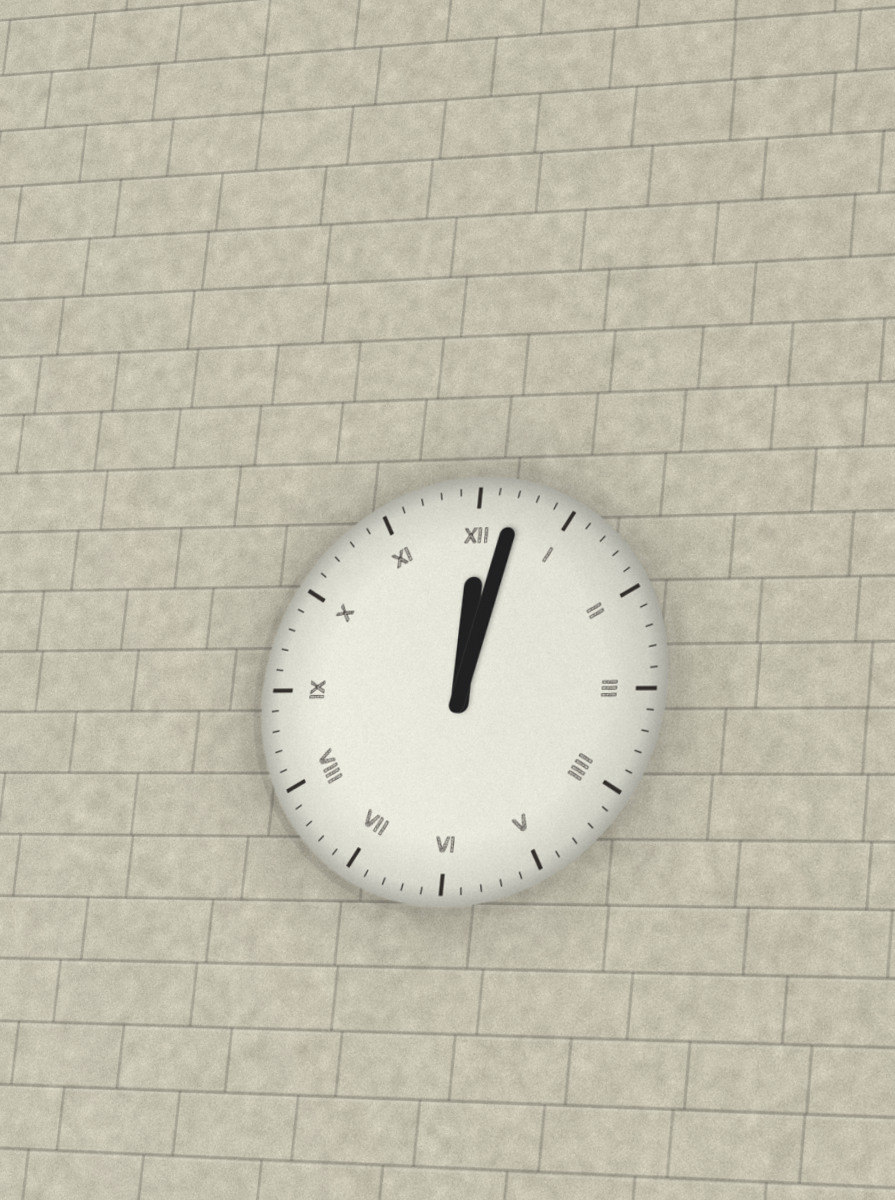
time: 12:02
